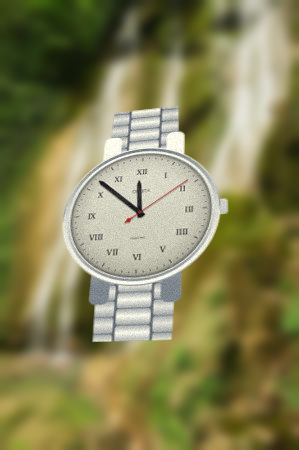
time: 11:52:09
